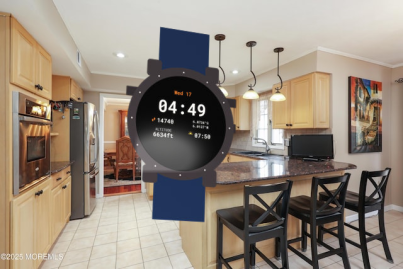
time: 4:49
